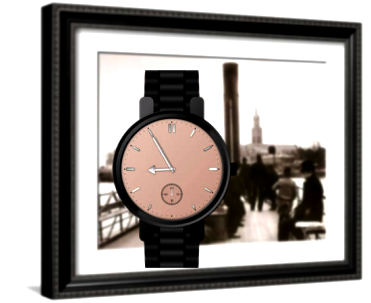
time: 8:55
